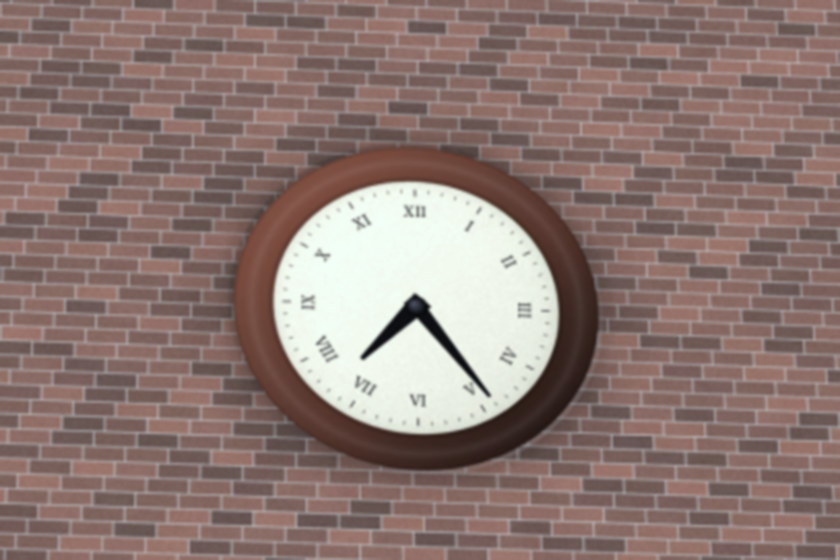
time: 7:24
